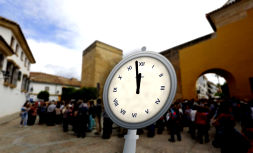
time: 11:58
